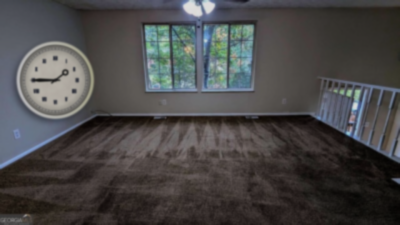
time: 1:45
